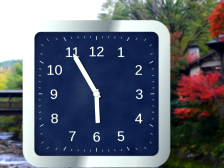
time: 5:55
